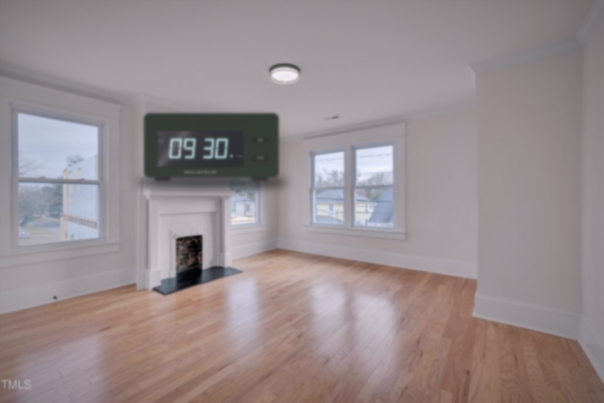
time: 9:30
